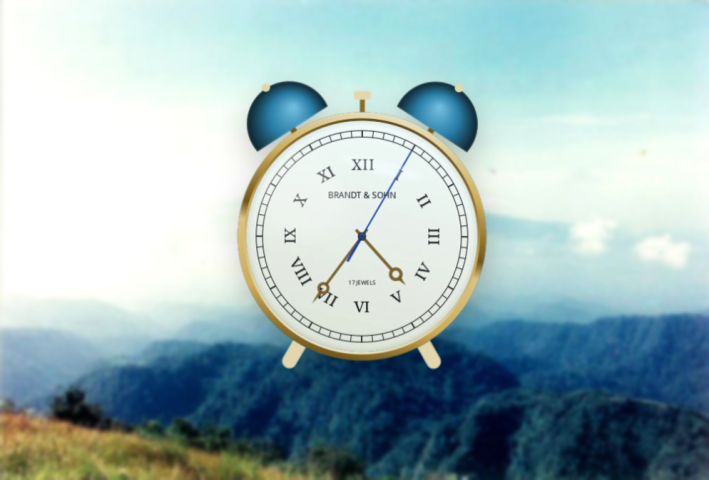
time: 4:36:05
